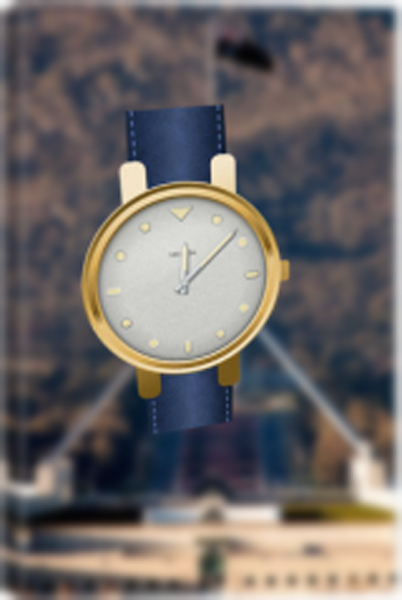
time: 12:08
